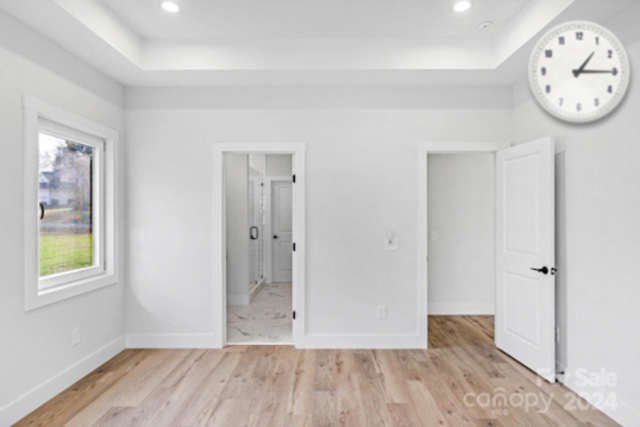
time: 1:15
